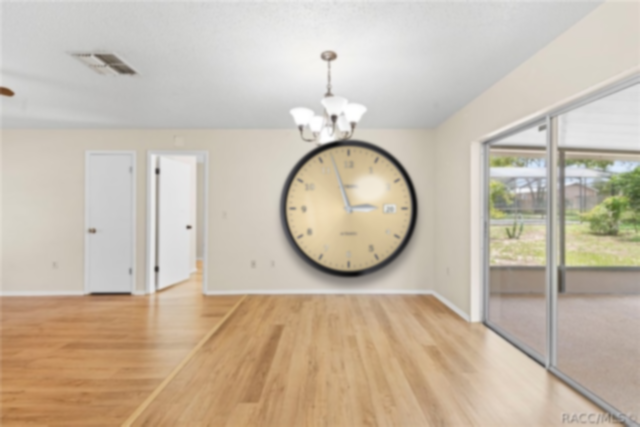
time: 2:57
